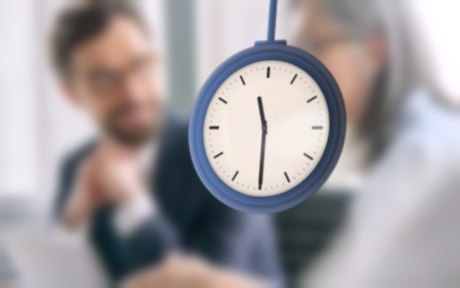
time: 11:30
